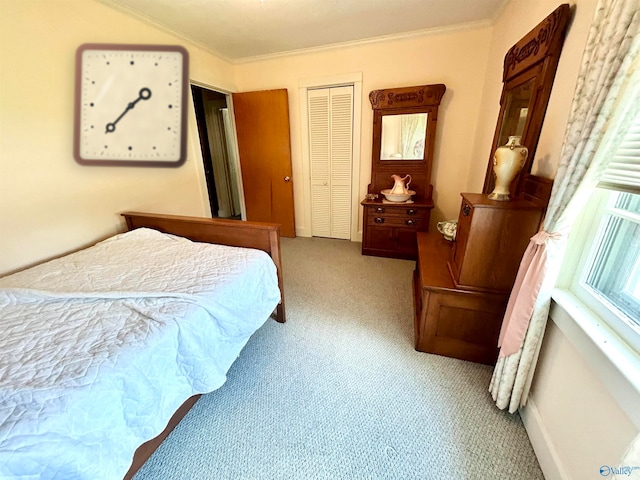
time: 1:37
